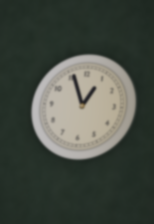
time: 12:56
